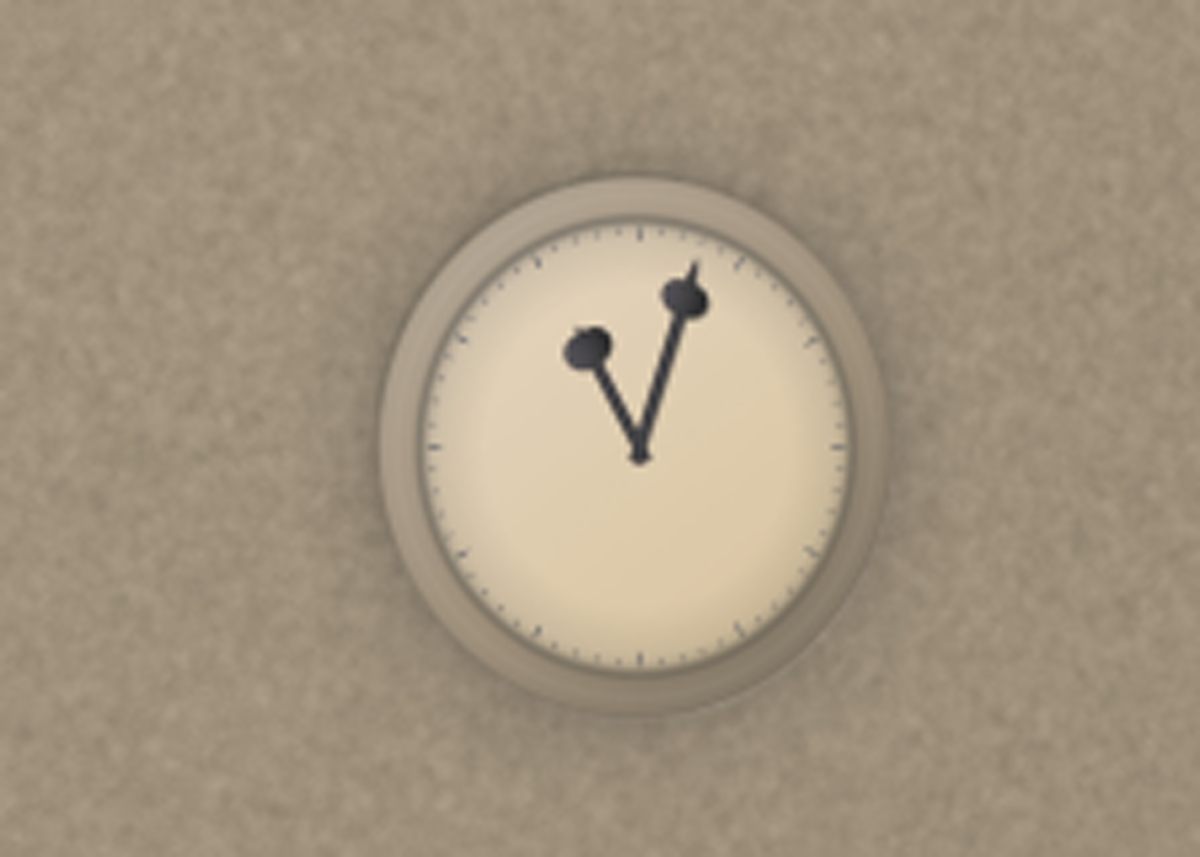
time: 11:03
